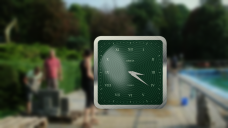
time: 3:21
